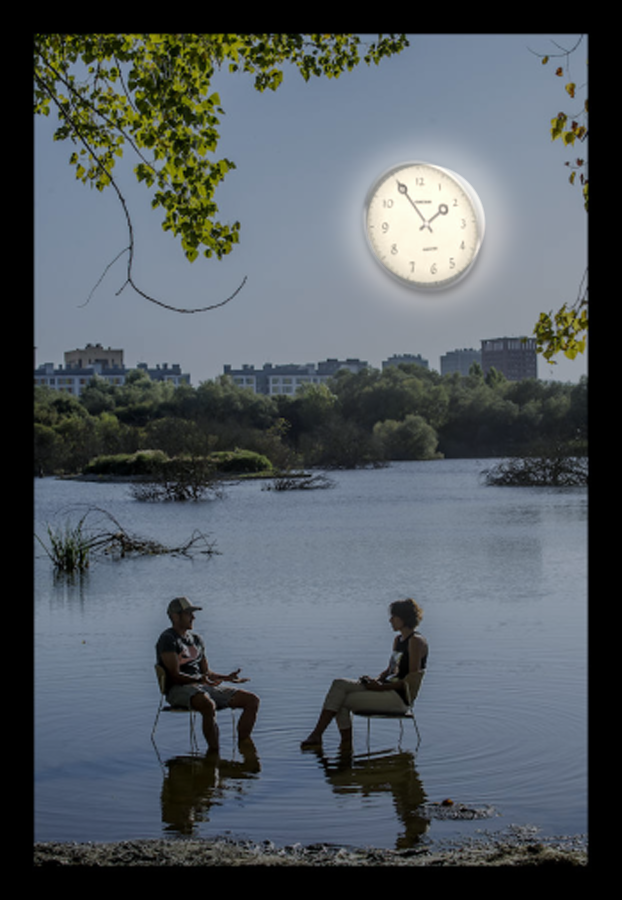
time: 1:55
